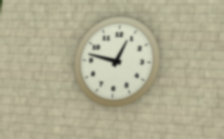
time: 12:47
